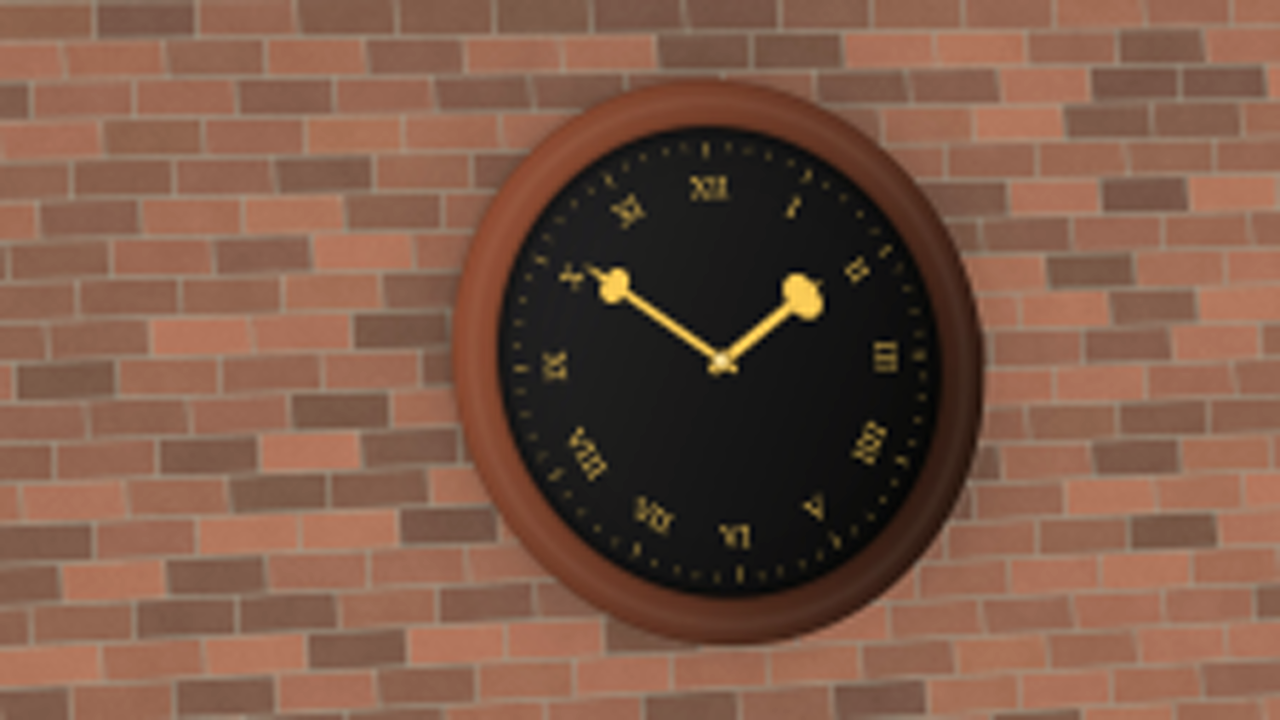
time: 1:51
